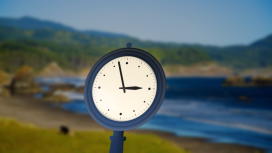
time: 2:57
